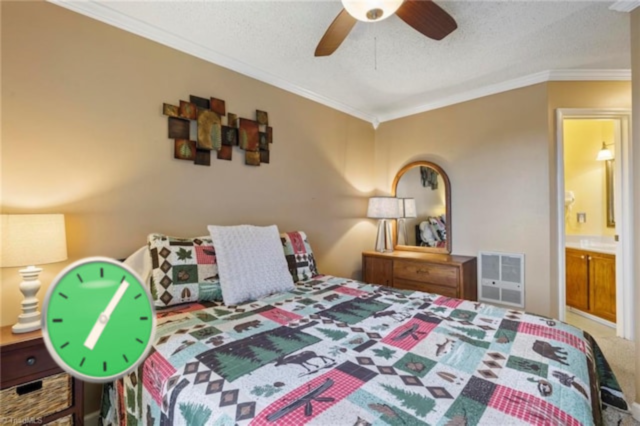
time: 7:06
